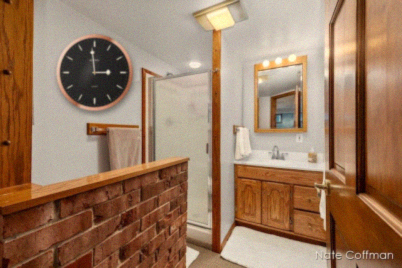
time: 2:59
